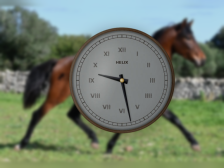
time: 9:28
